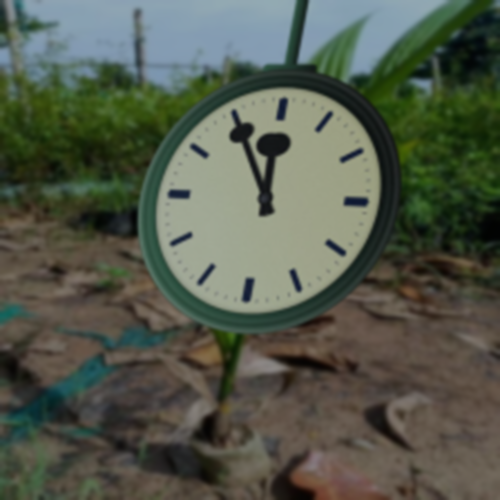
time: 11:55
